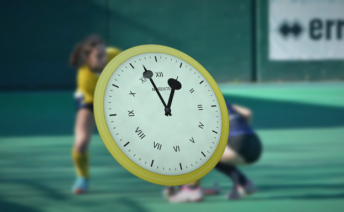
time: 12:57
